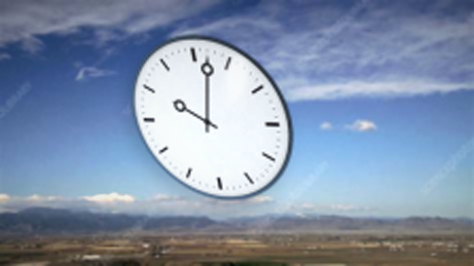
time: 10:02
